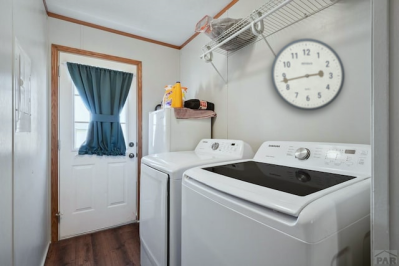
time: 2:43
